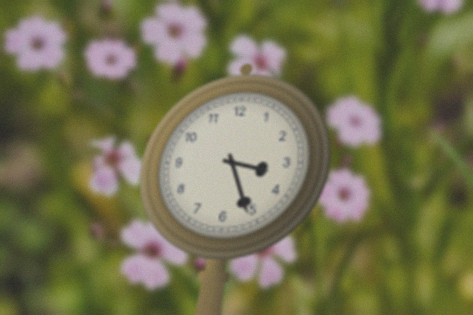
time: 3:26
